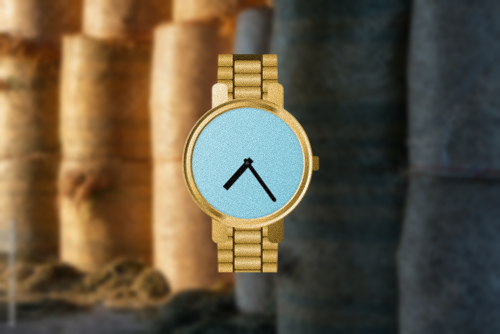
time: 7:24
